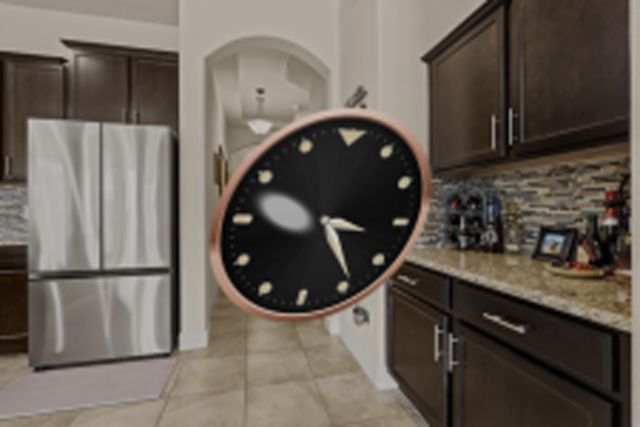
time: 3:24
